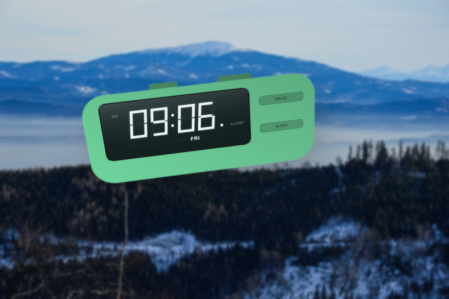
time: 9:06
